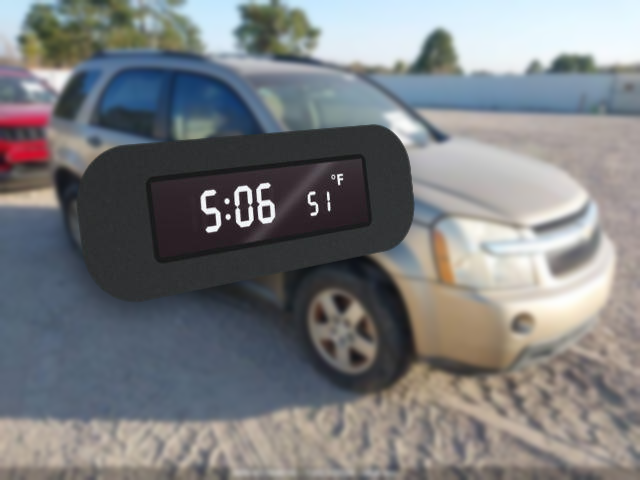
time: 5:06
